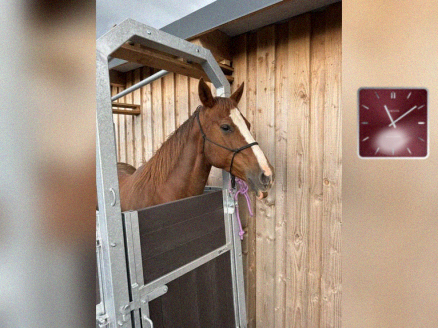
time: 11:09
